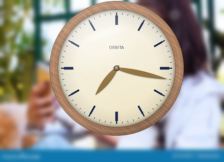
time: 7:17
